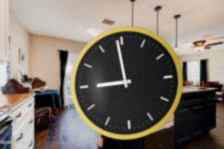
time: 8:59
